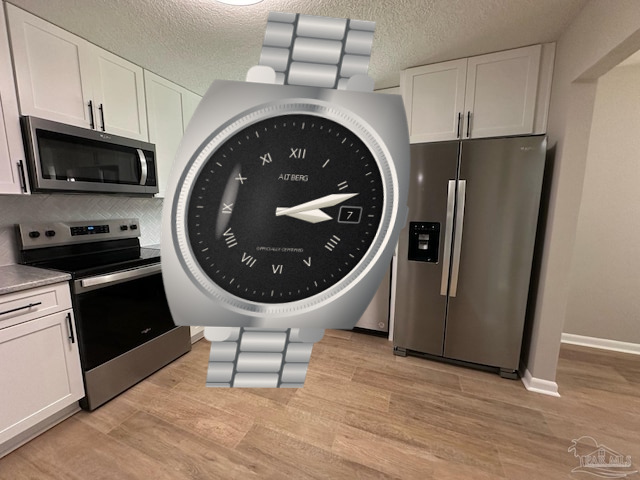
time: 3:12
